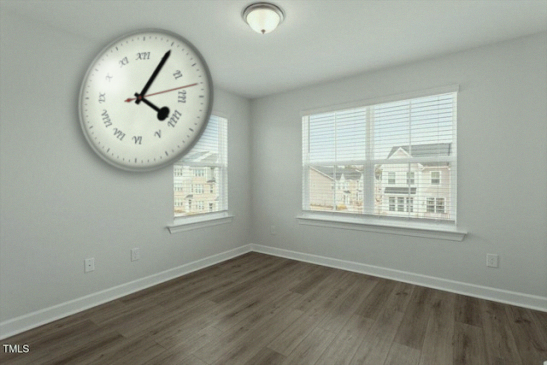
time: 4:05:13
